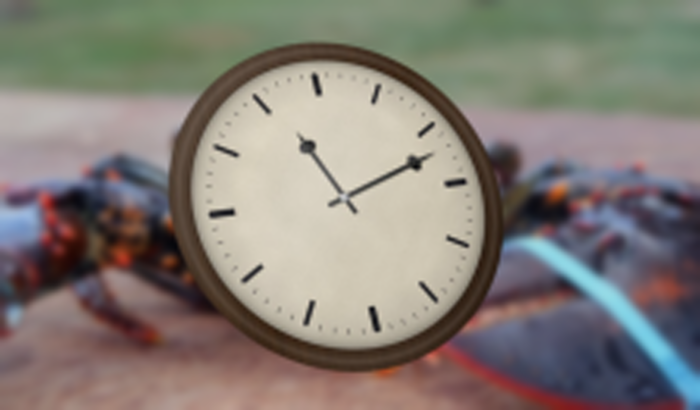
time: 11:12
